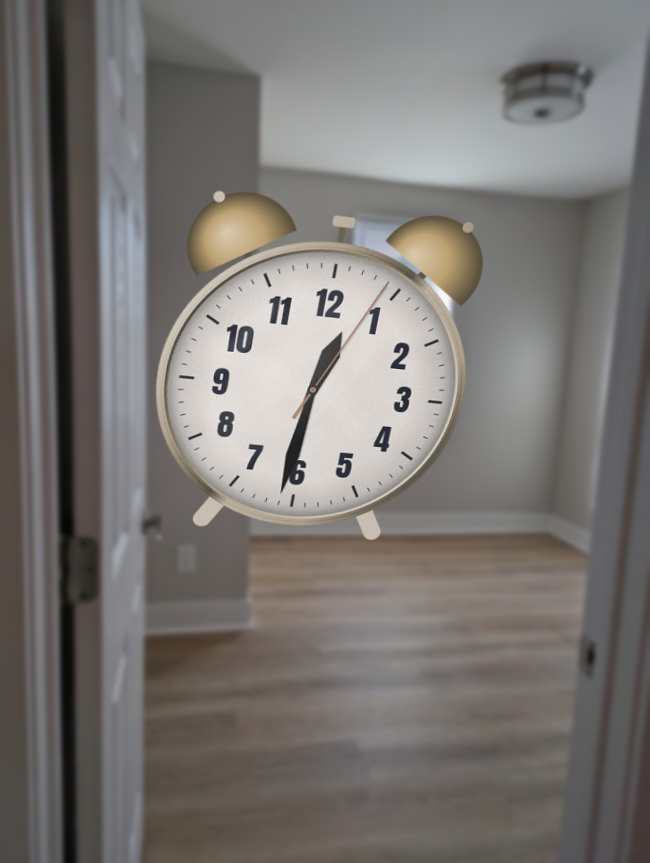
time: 12:31:04
